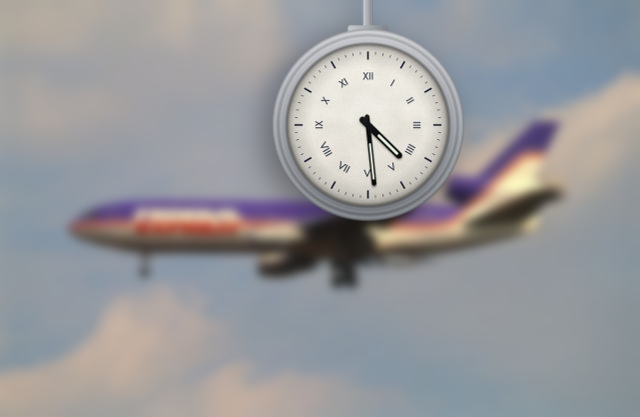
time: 4:29
